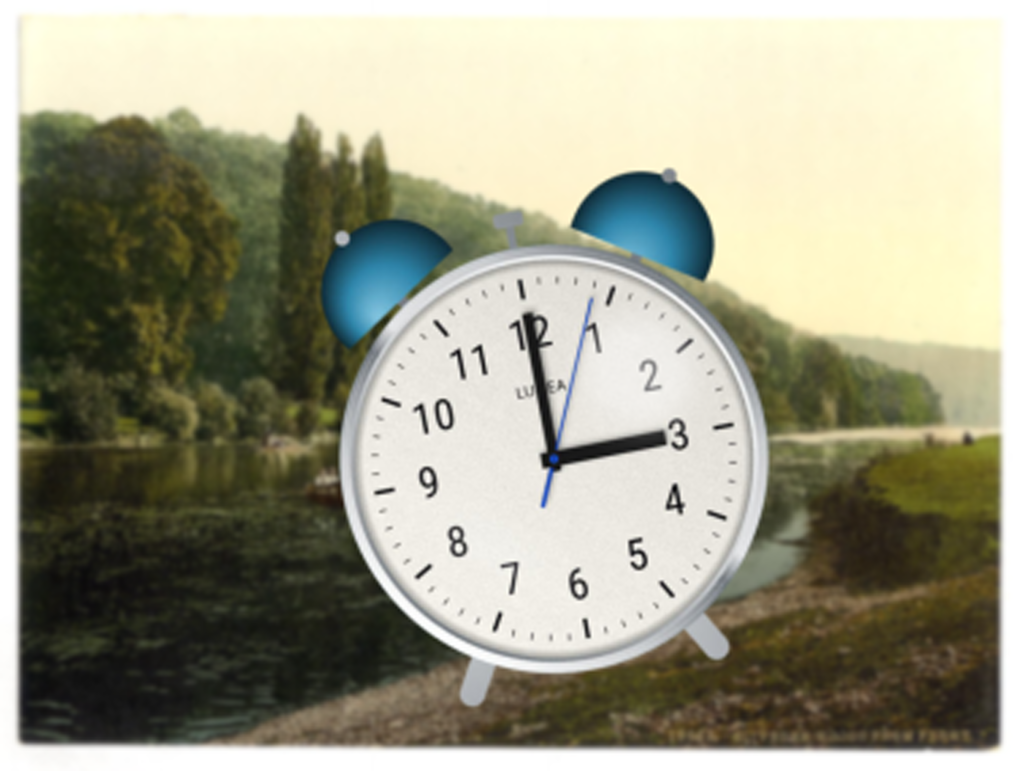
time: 3:00:04
